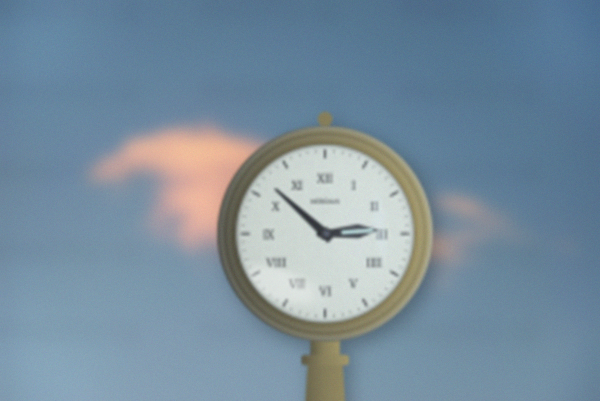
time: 2:52
